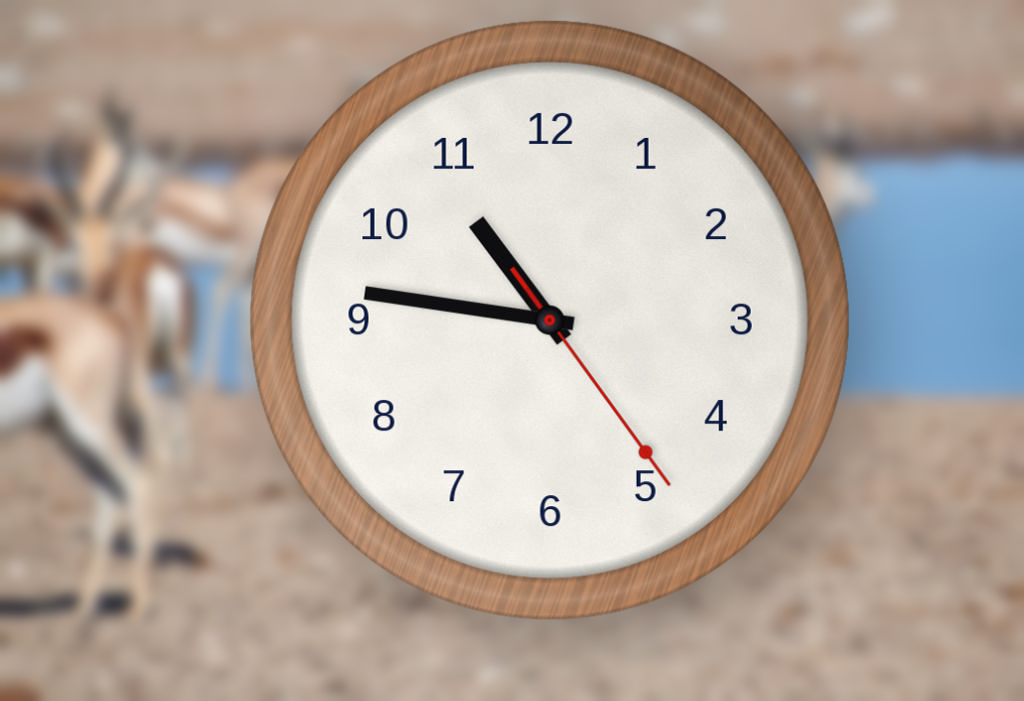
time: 10:46:24
